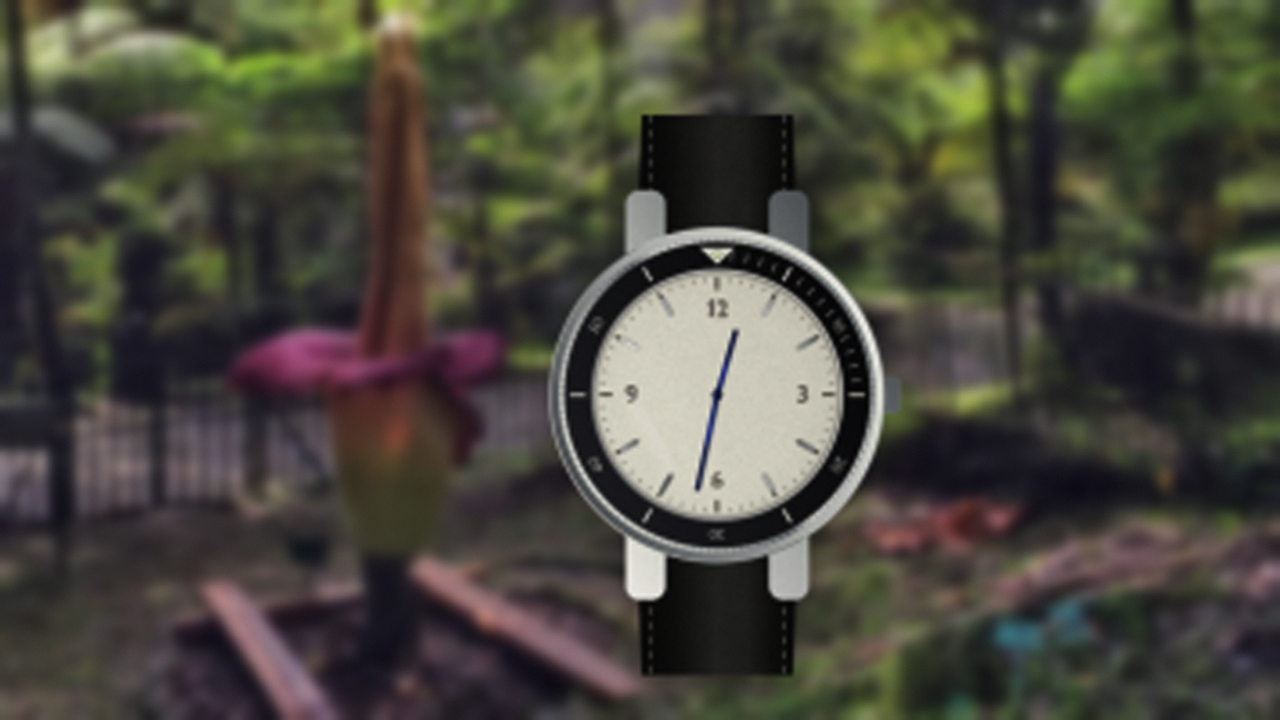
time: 12:32
